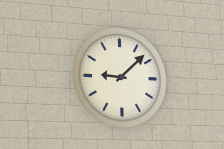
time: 9:08
